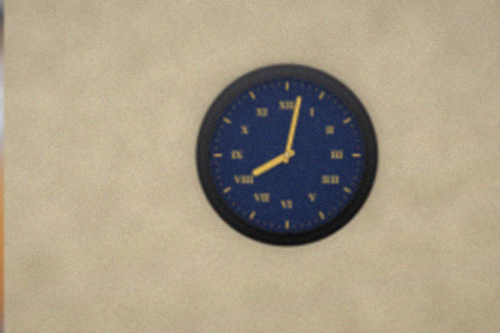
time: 8:02
